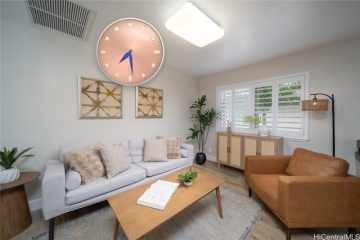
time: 7:29
